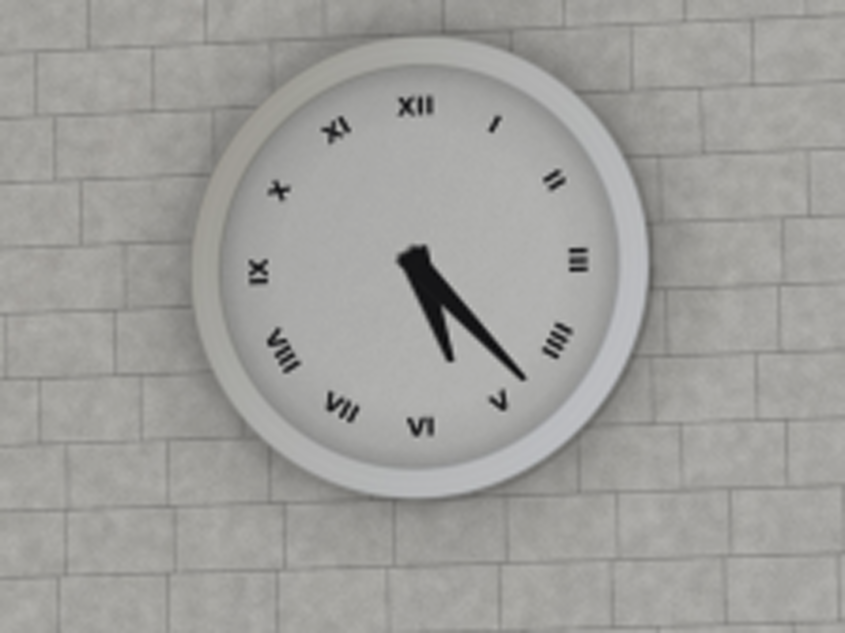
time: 5:23
